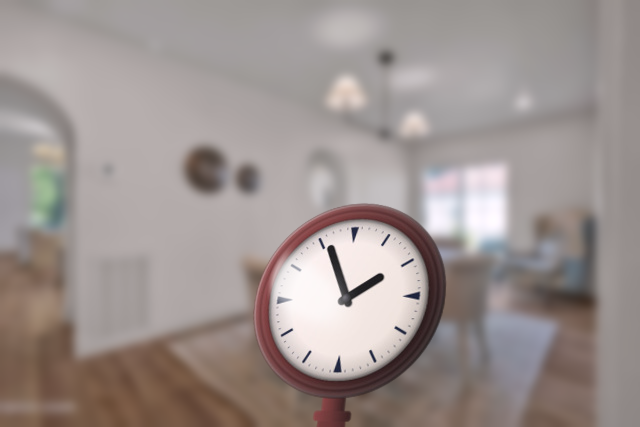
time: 1:56
